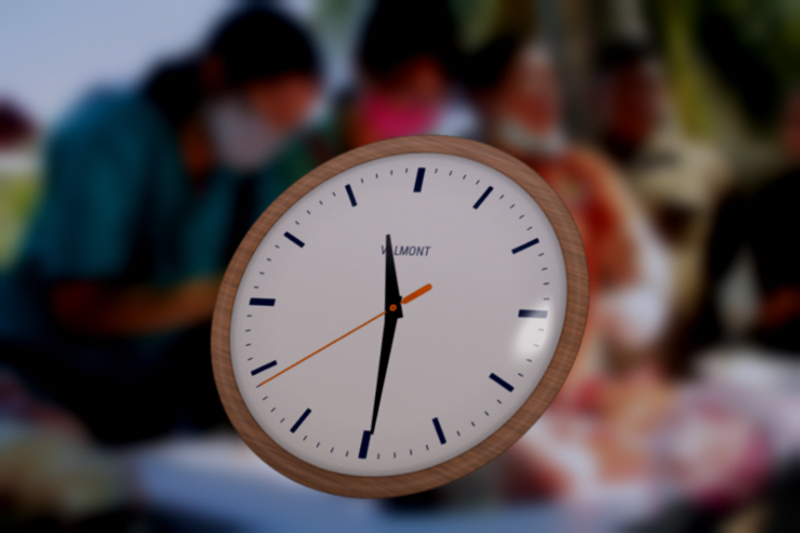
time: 11:29:39
